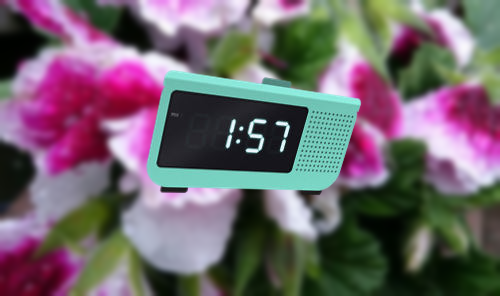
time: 1:57
